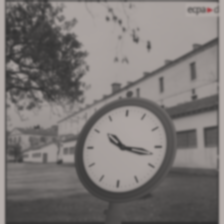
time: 10:17
